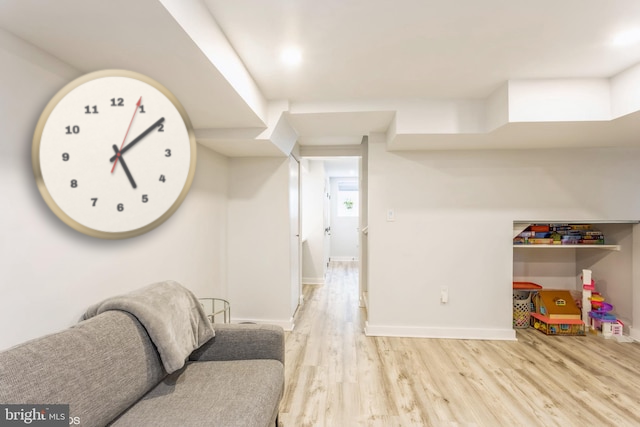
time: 5:09:04
